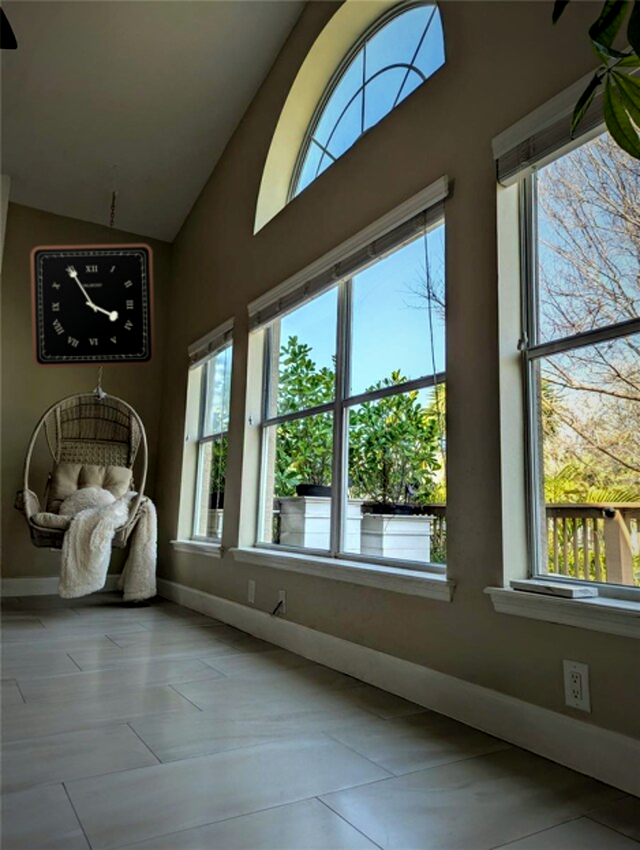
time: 3:55
